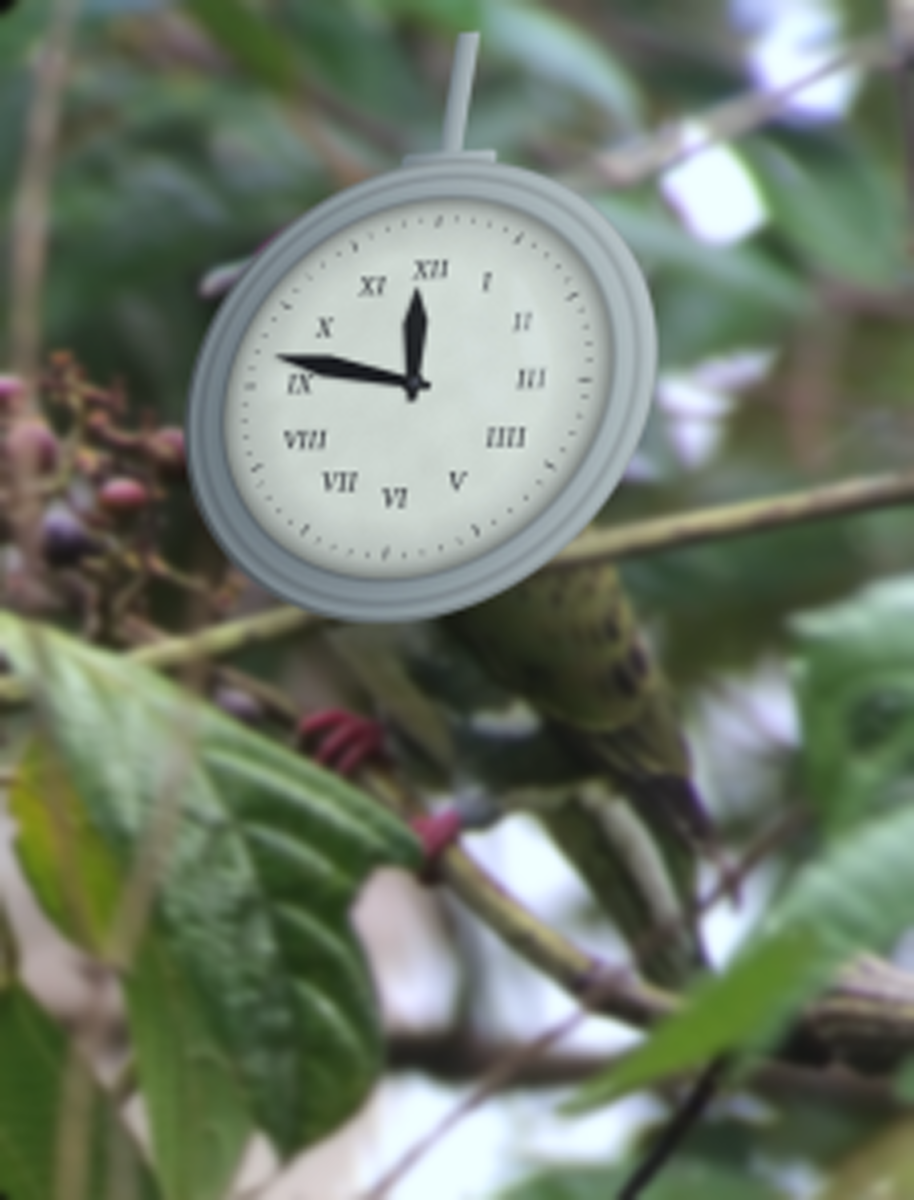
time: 11:47
